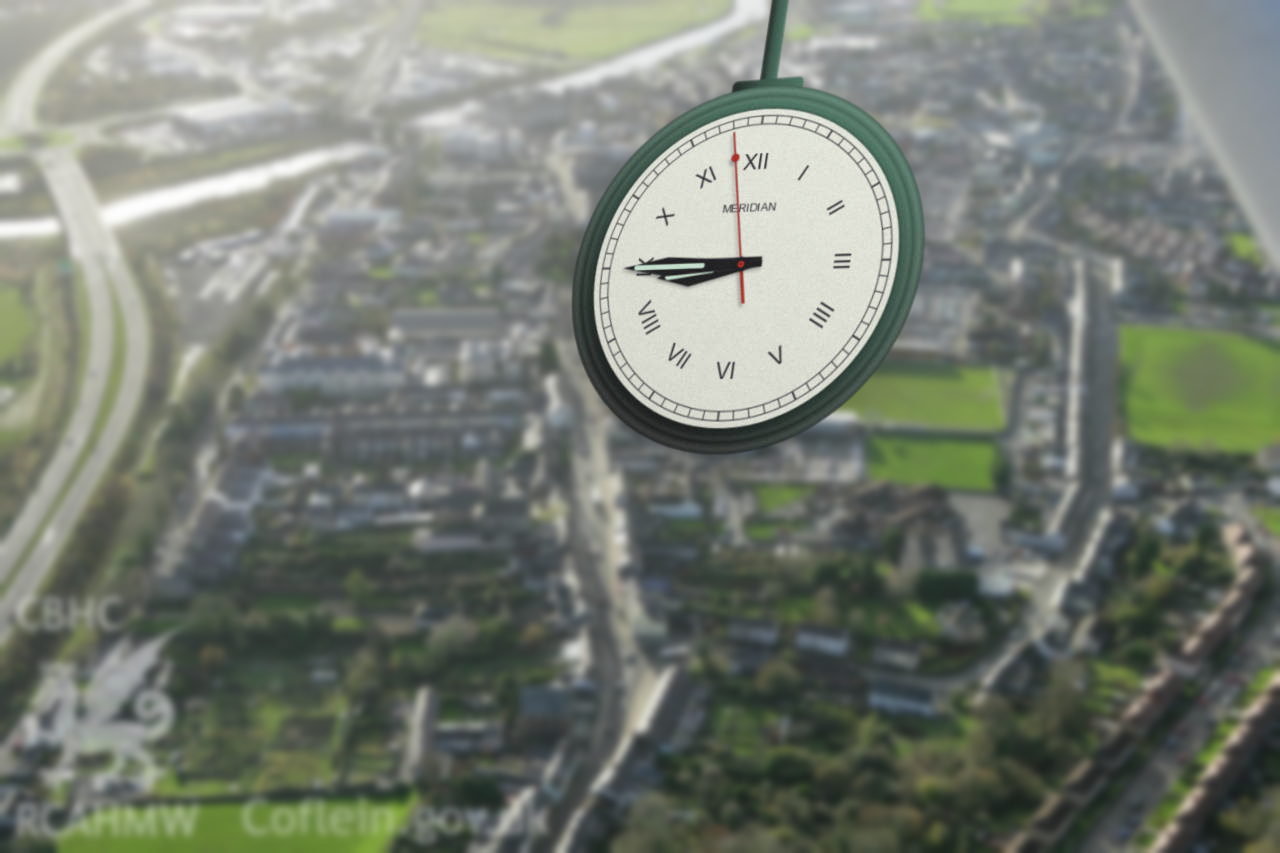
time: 8:44:58
